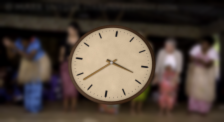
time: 3:38
